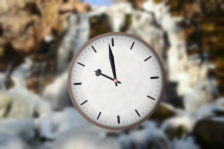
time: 9:59
